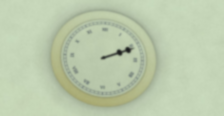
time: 2:11
